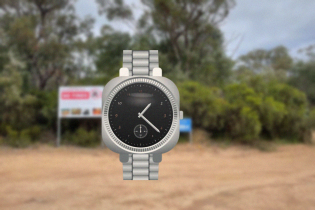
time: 1:22
